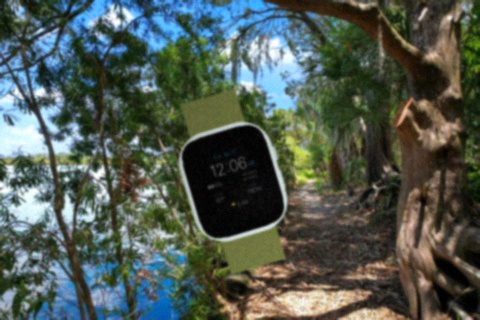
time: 12:06
